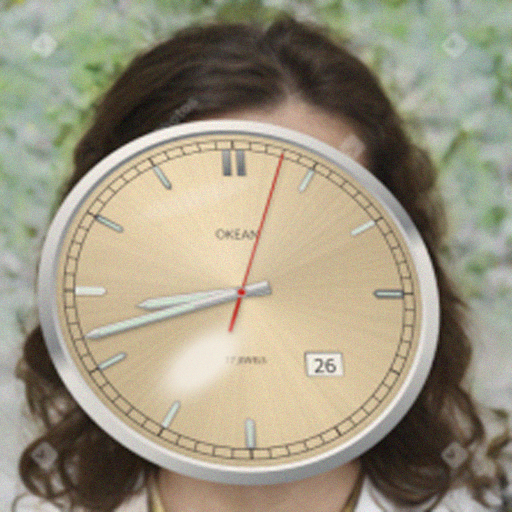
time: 8:42:03
